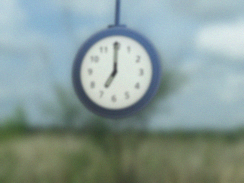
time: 7:00
